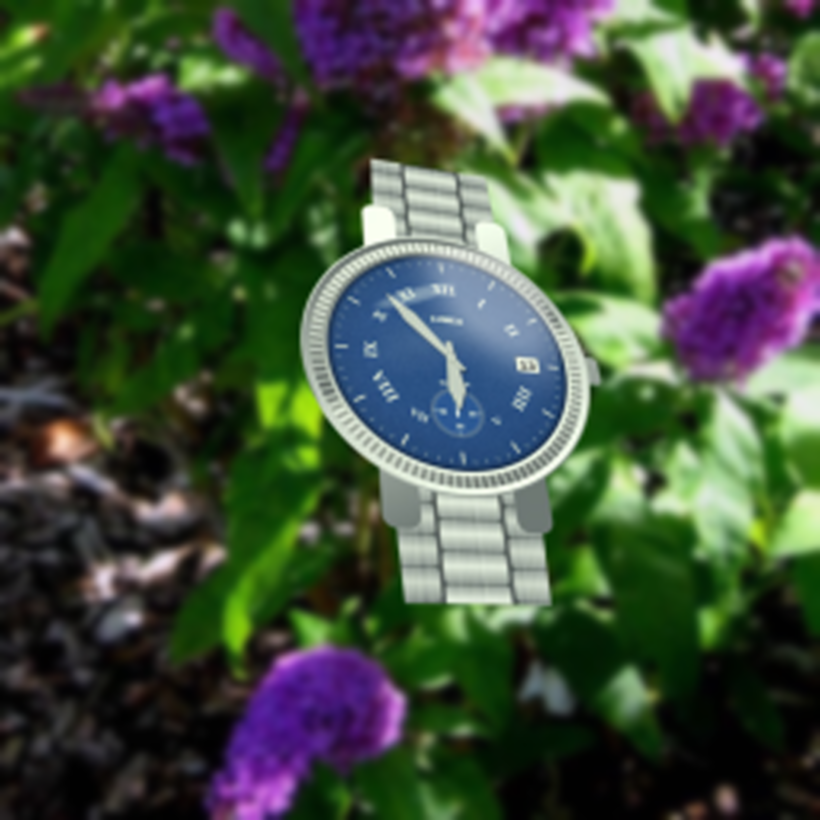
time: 5:53
